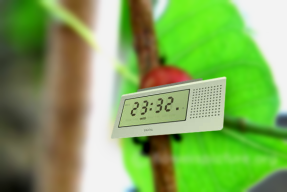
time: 23:32
